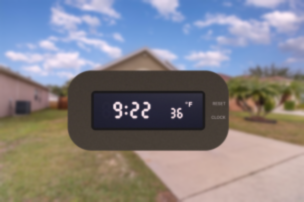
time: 9:22
